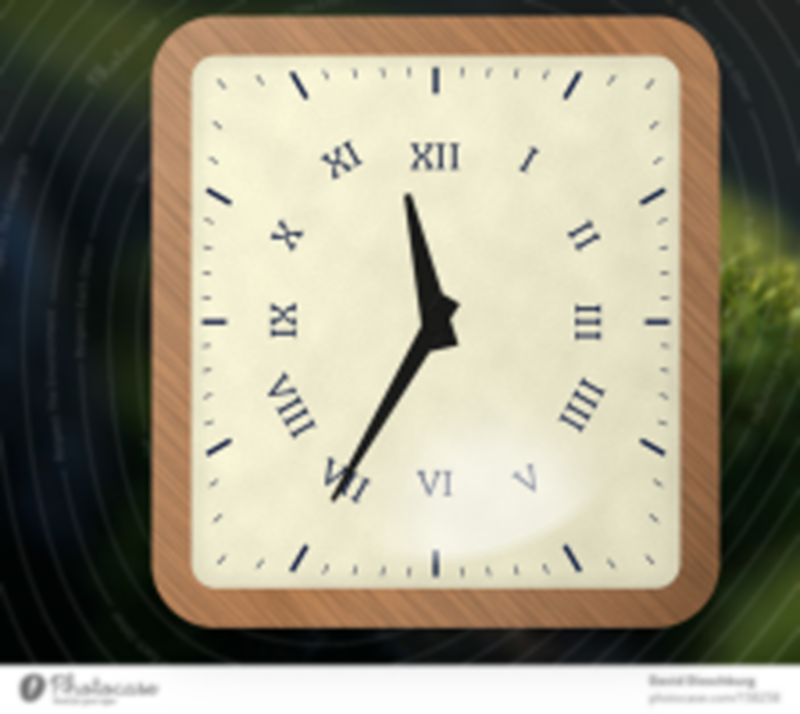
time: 11:35
